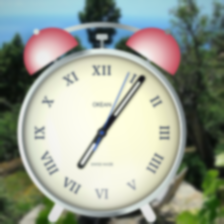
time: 7:06:04
